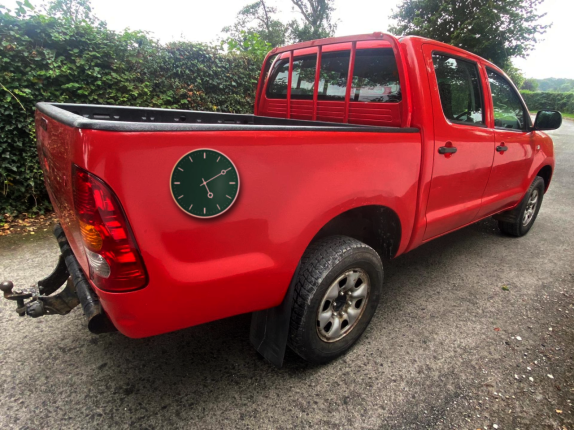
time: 5:10
